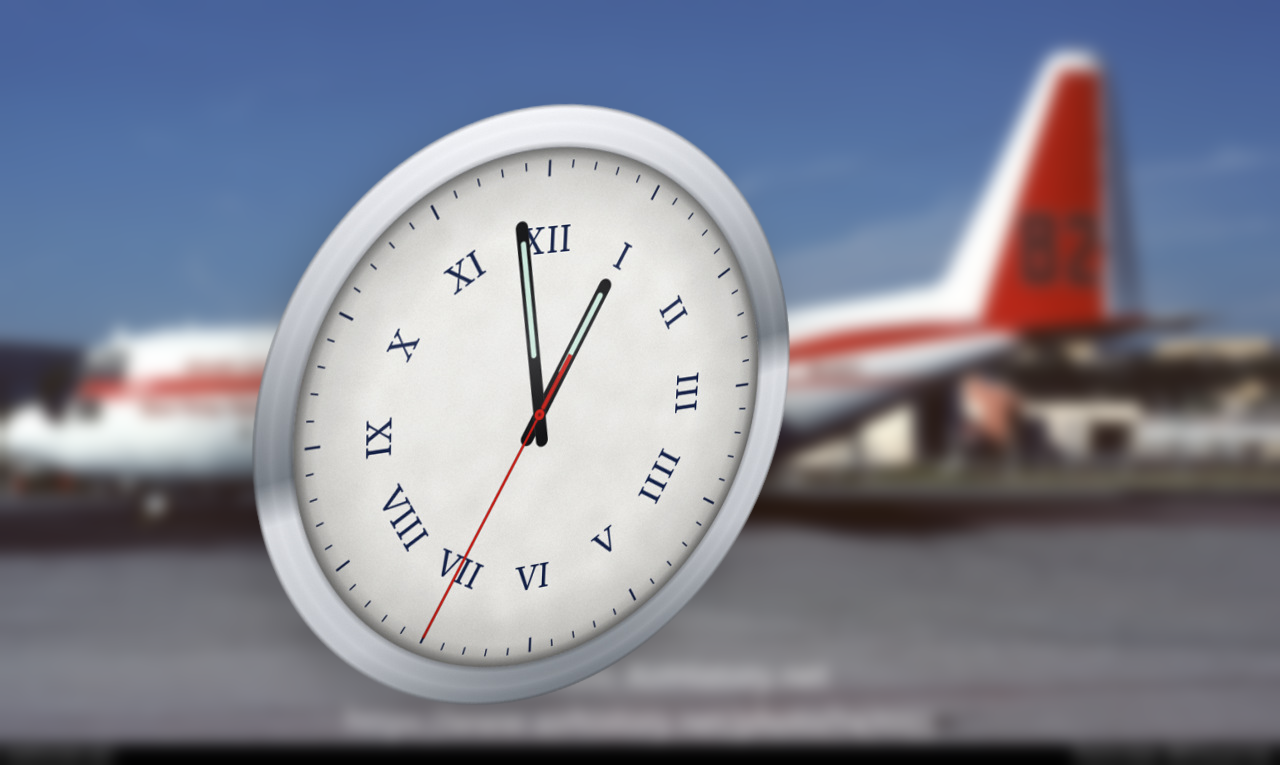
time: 12:58:35
